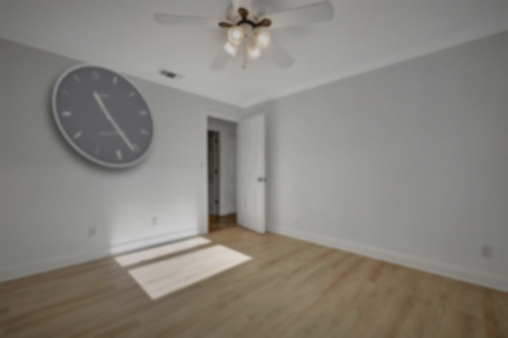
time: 11:26
